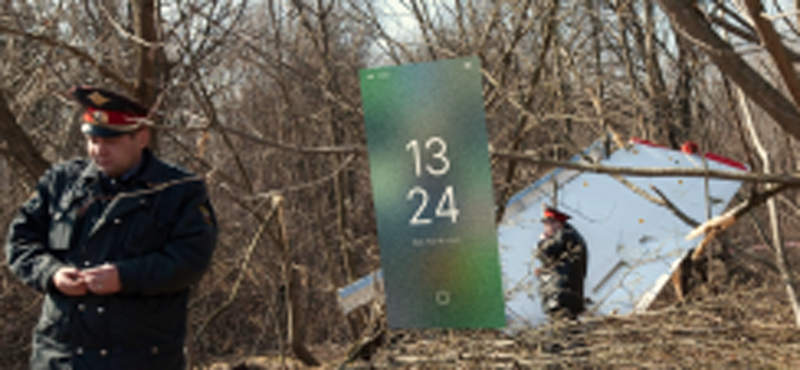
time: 13:24
